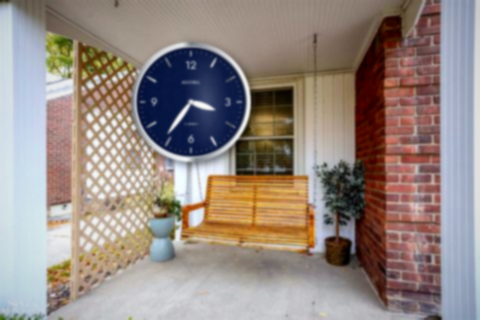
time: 3:36
